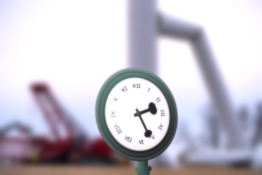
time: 2:26
